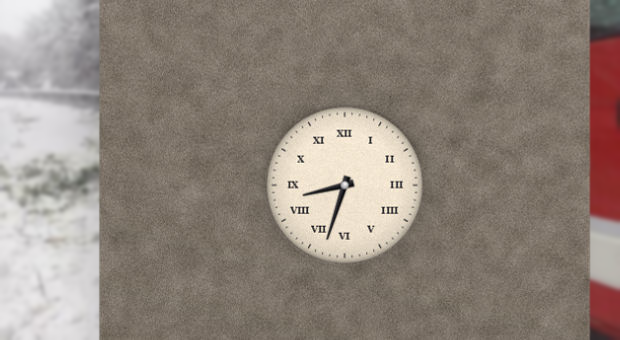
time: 8:33
